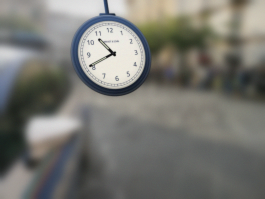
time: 10:41
